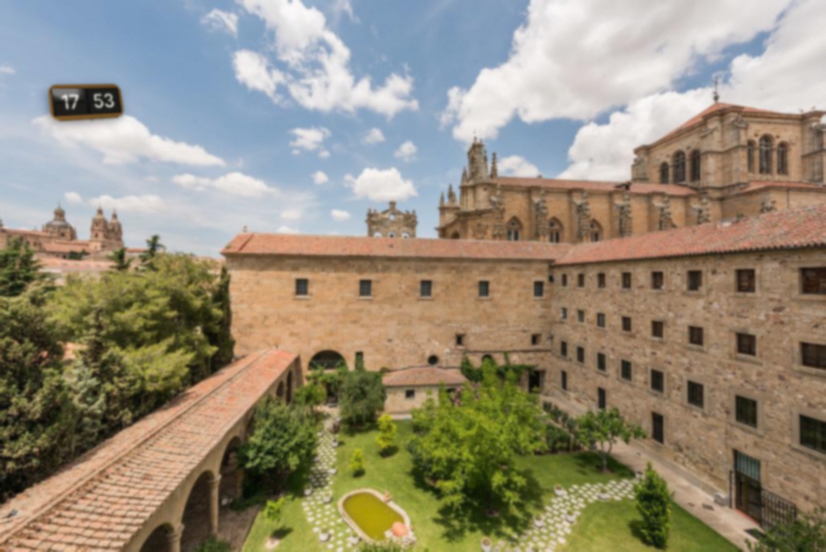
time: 17:53
